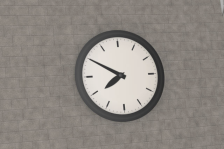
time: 7:50
